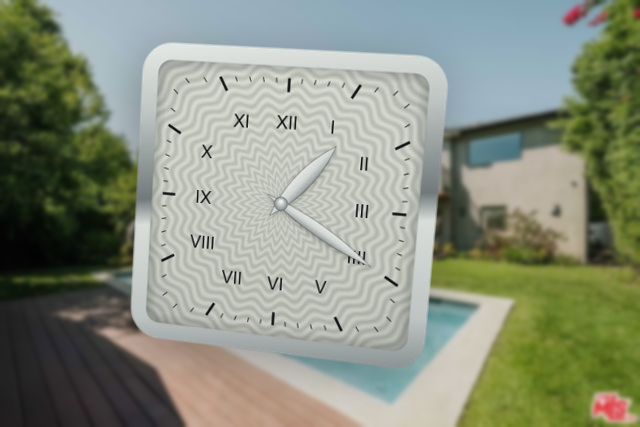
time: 1:20
